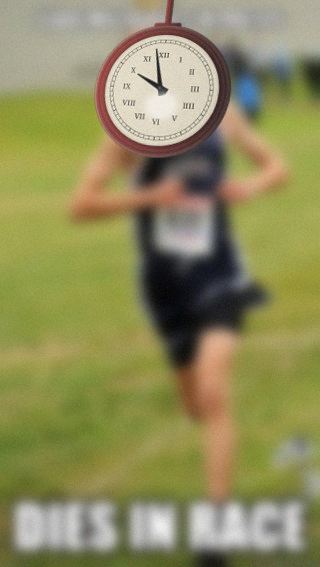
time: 9:58
